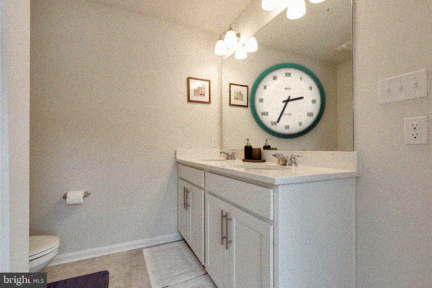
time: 2:34
